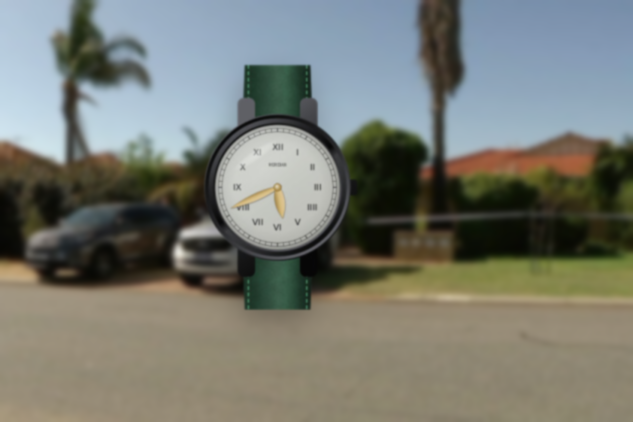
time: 5:41
